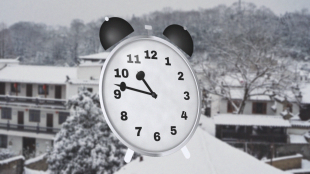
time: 10:47
